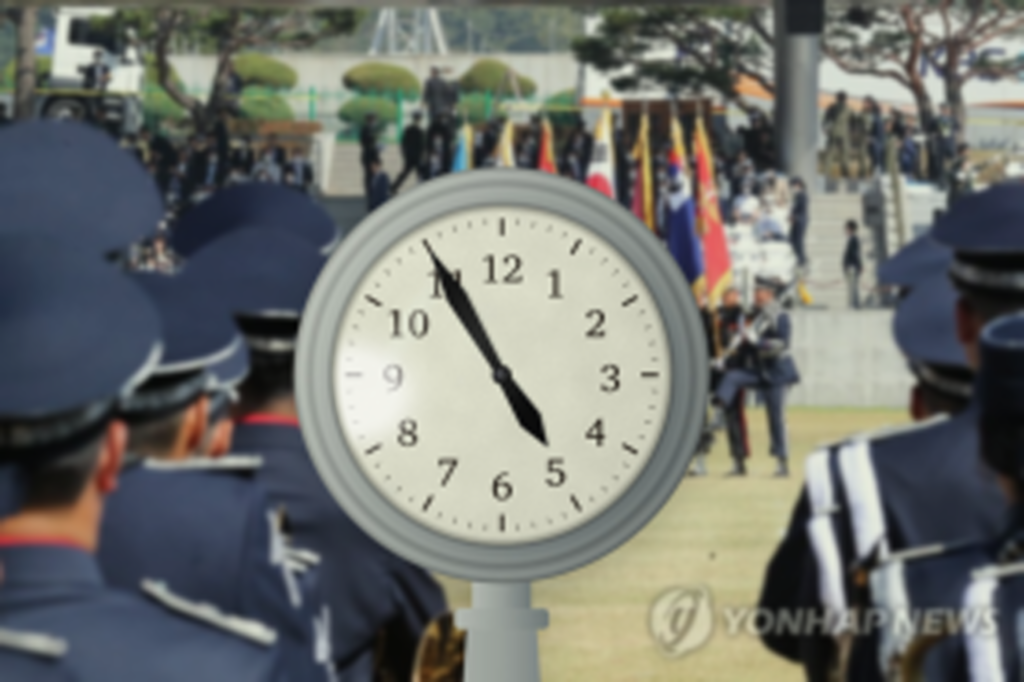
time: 4:55
